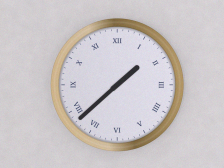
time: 1:38
